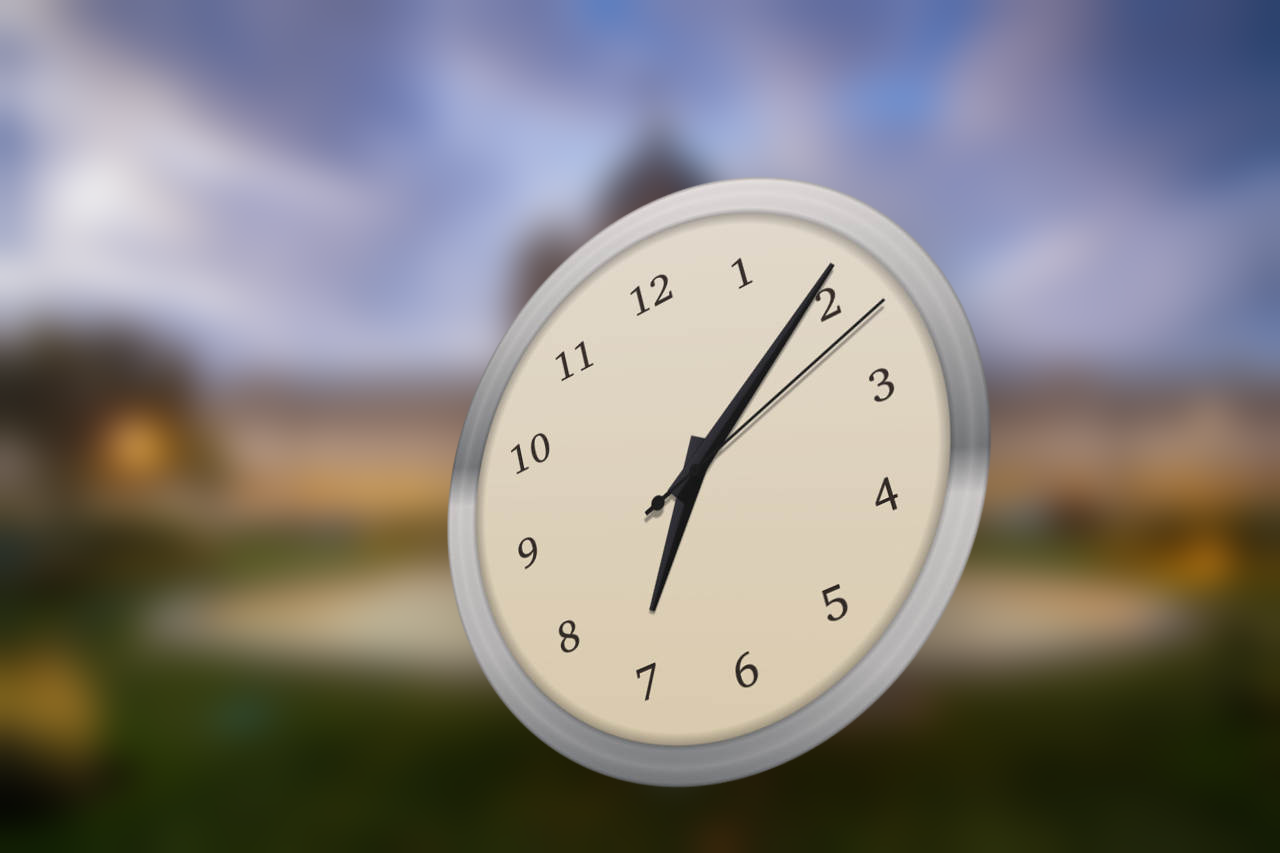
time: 7:09:12
